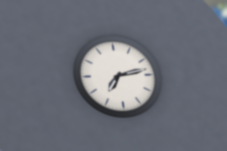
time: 7:13
